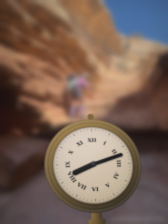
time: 8:12
